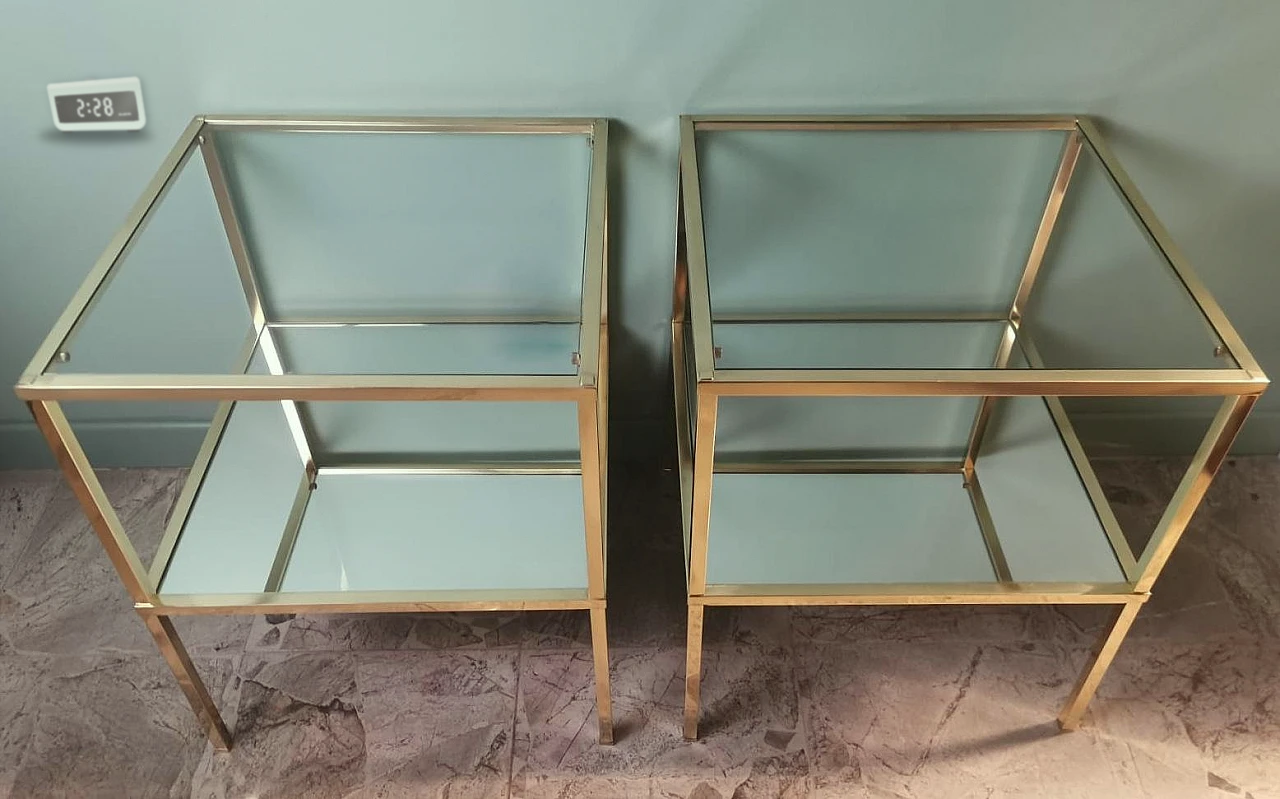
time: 2:28
